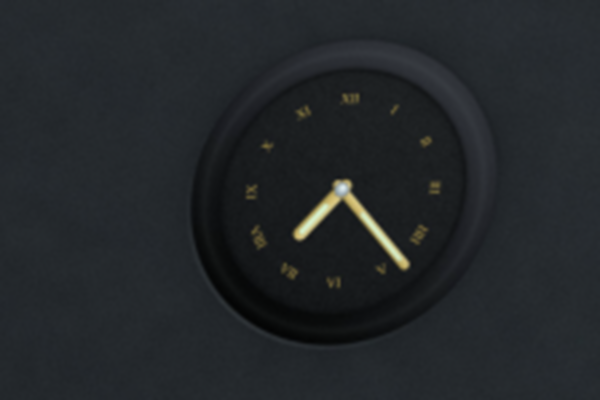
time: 7:23
